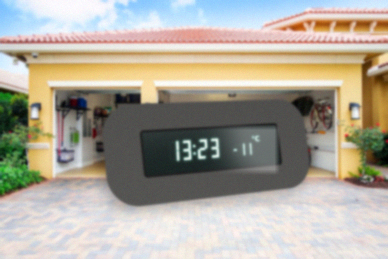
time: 13:23
